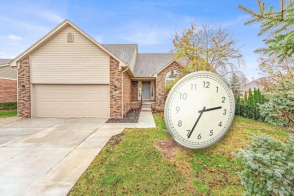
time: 2:34
